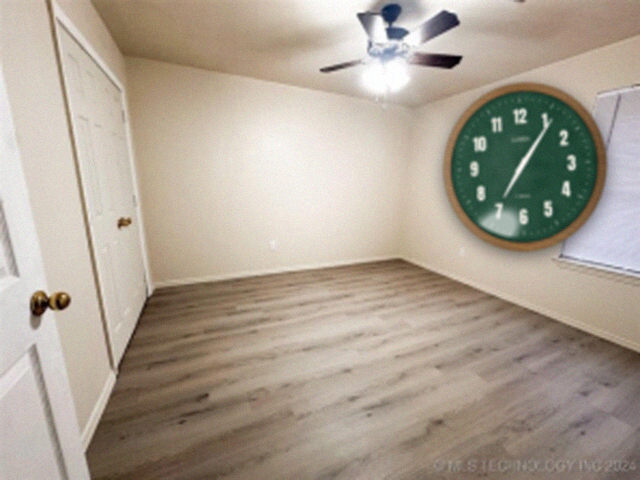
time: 7:06
